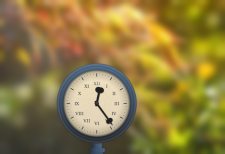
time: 12:24
